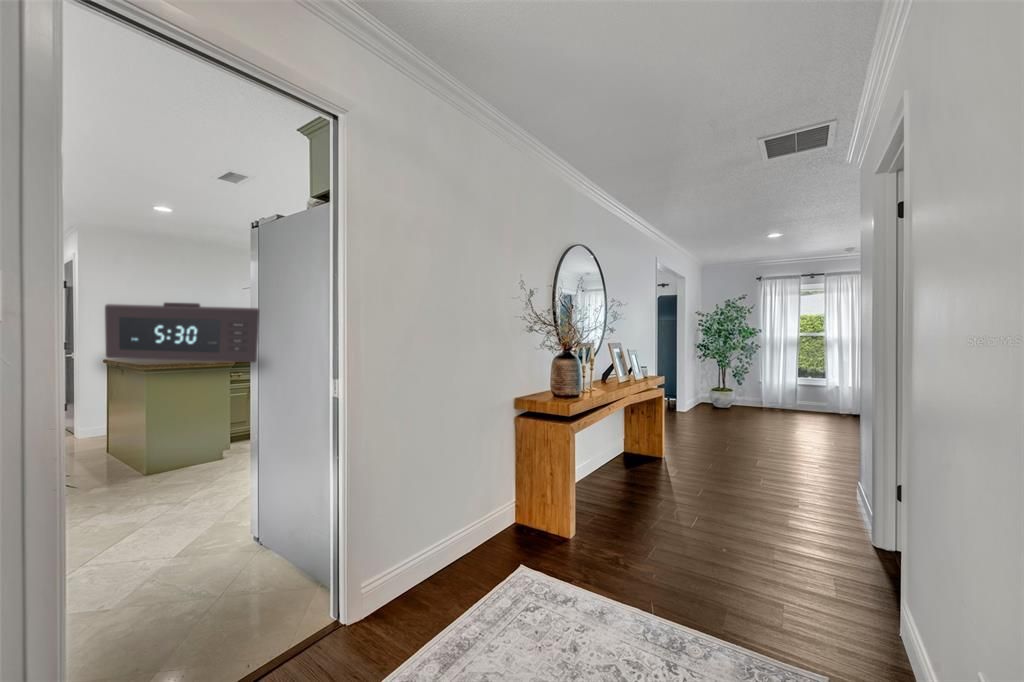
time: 5:30
